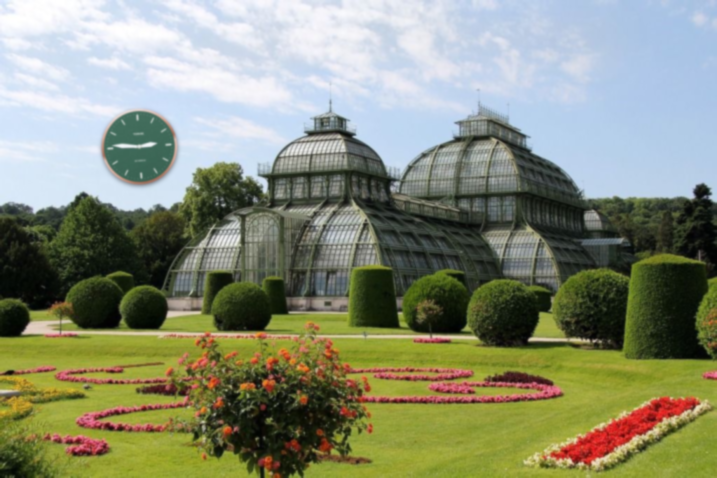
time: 2:46
